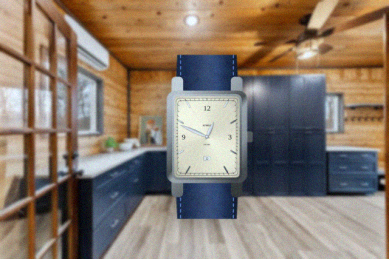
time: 12:49
